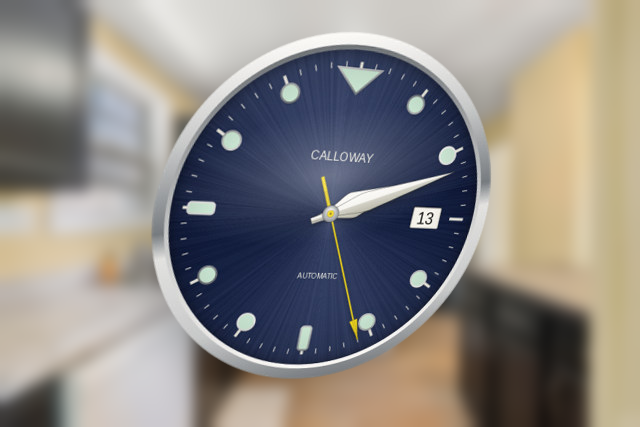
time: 2:11:26
